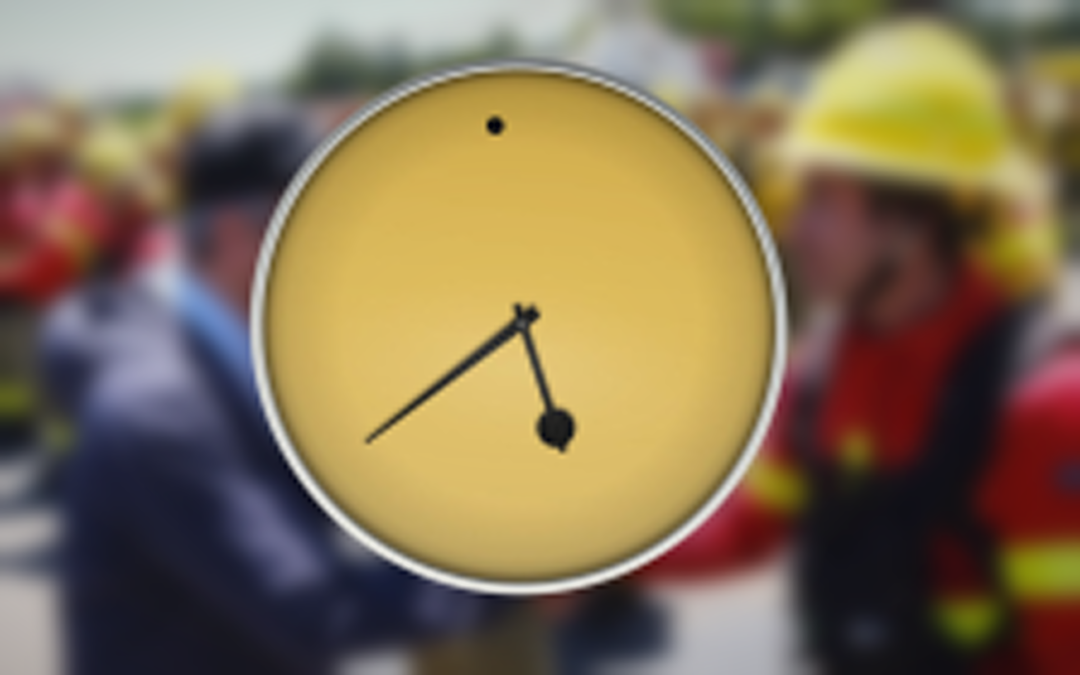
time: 5:40
